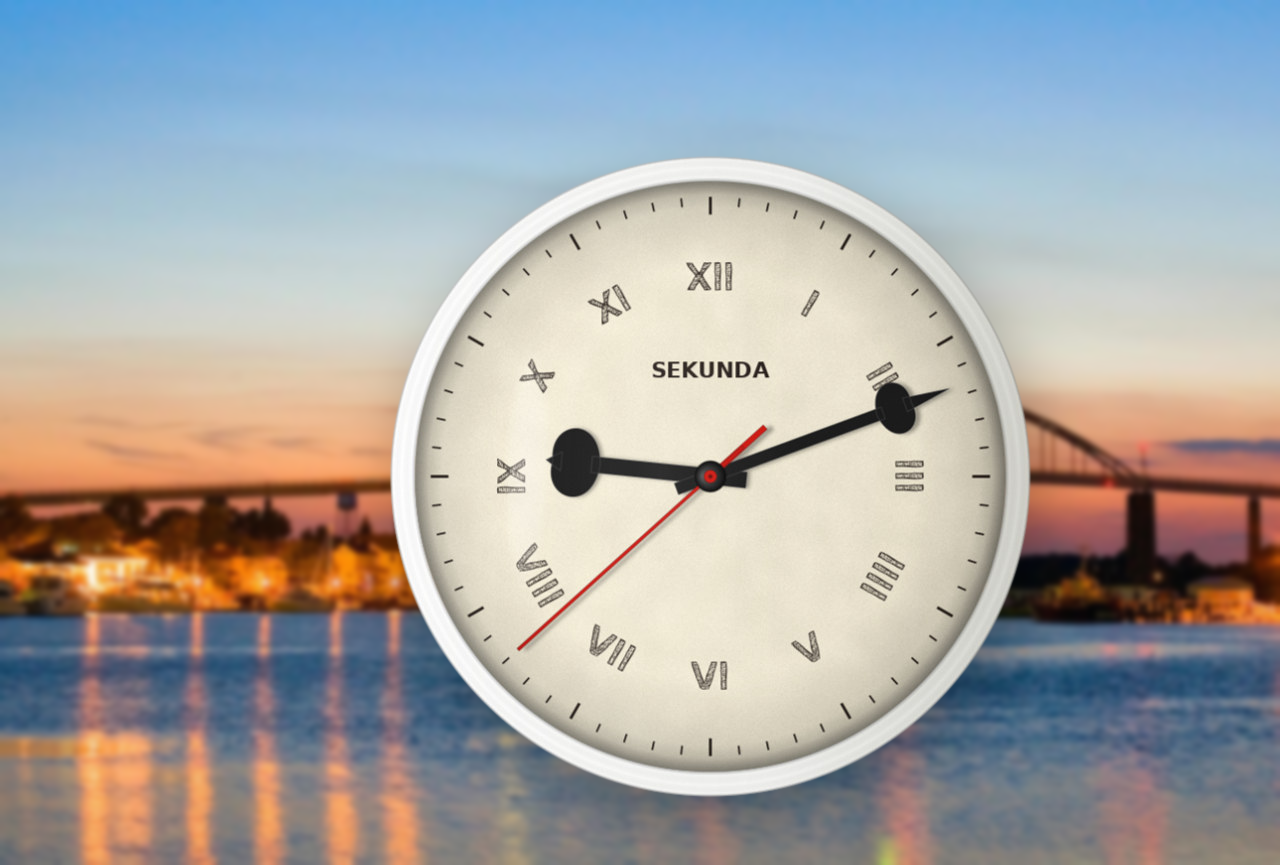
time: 9:11:38
